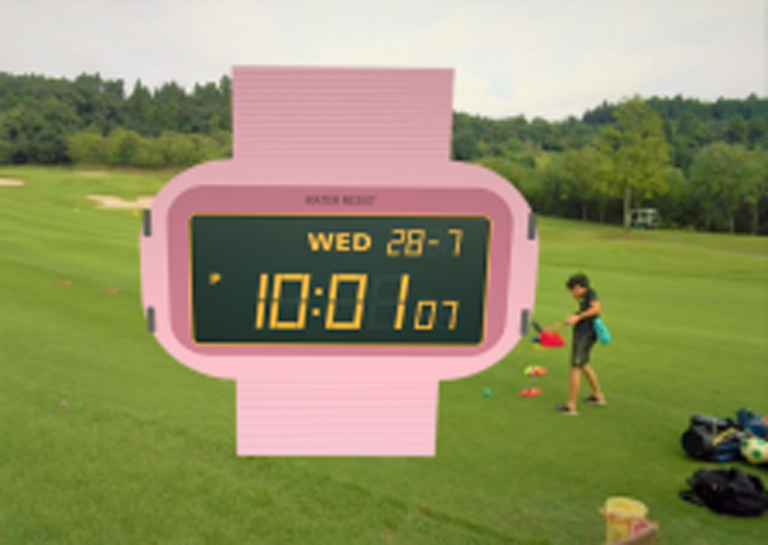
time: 10:01:07
